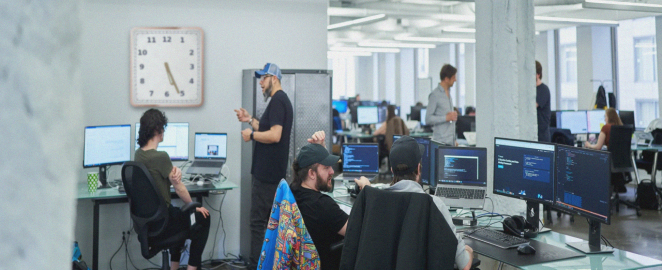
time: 5:26
